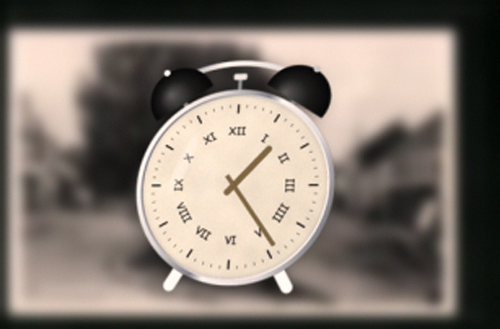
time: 1:24
